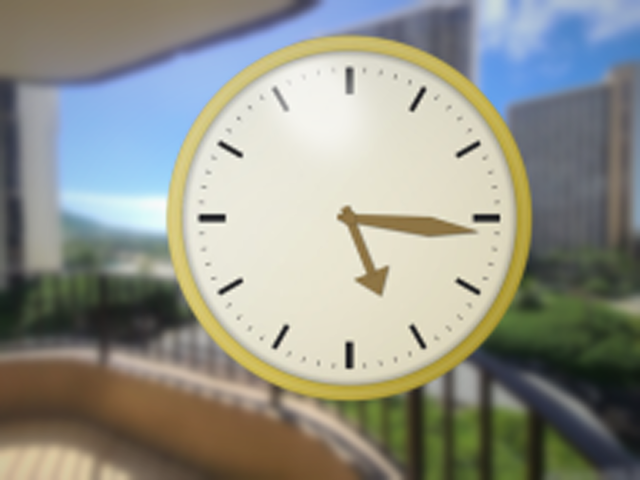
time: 5:16
